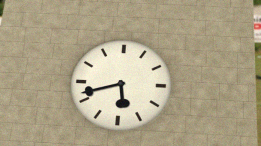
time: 5:42
